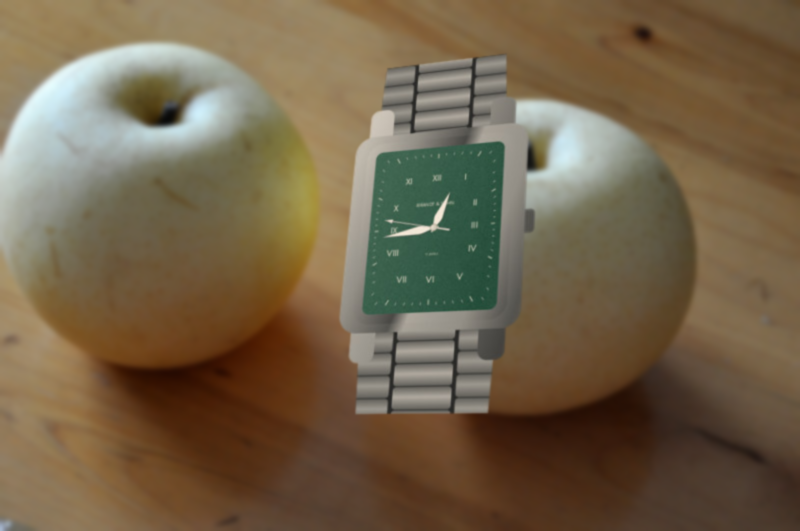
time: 12:43:47
